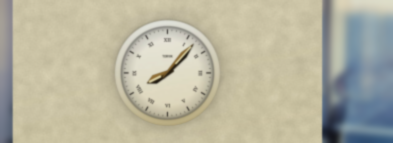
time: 8:07
